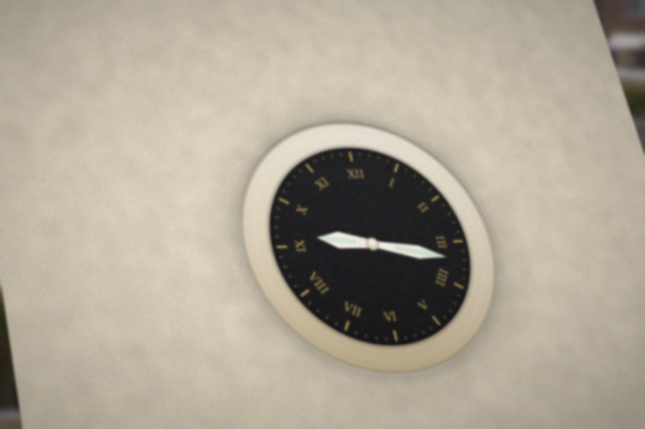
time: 9:17
